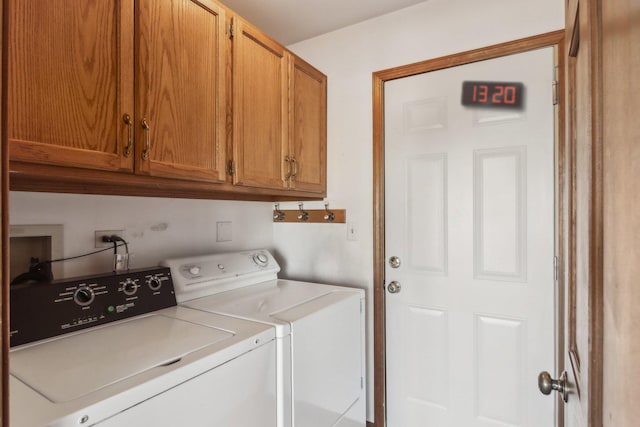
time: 13:20
